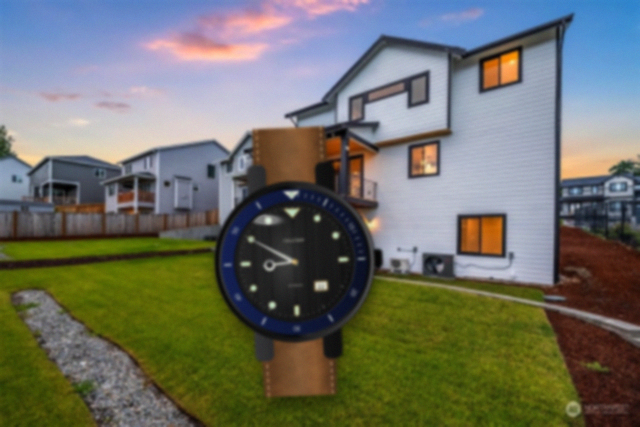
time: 8:50
